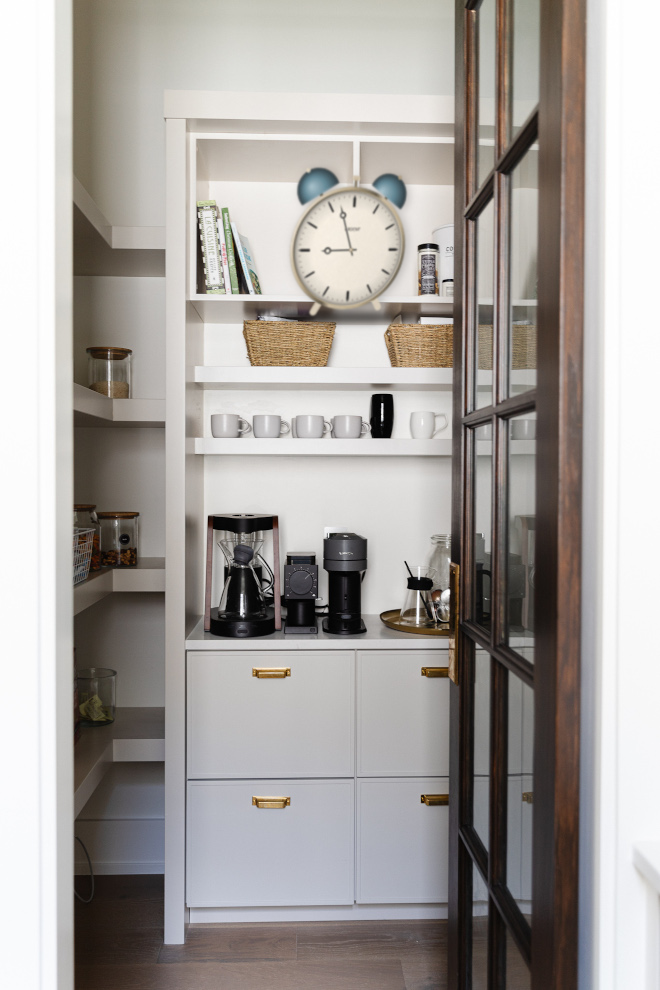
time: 8:57
